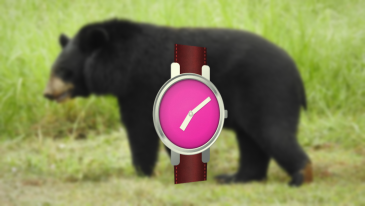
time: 7:09
